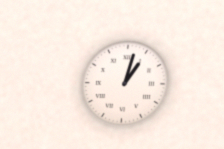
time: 1:02
